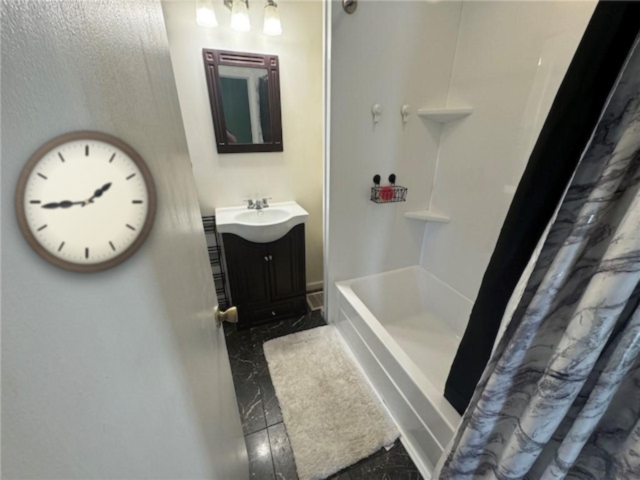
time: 1:44
